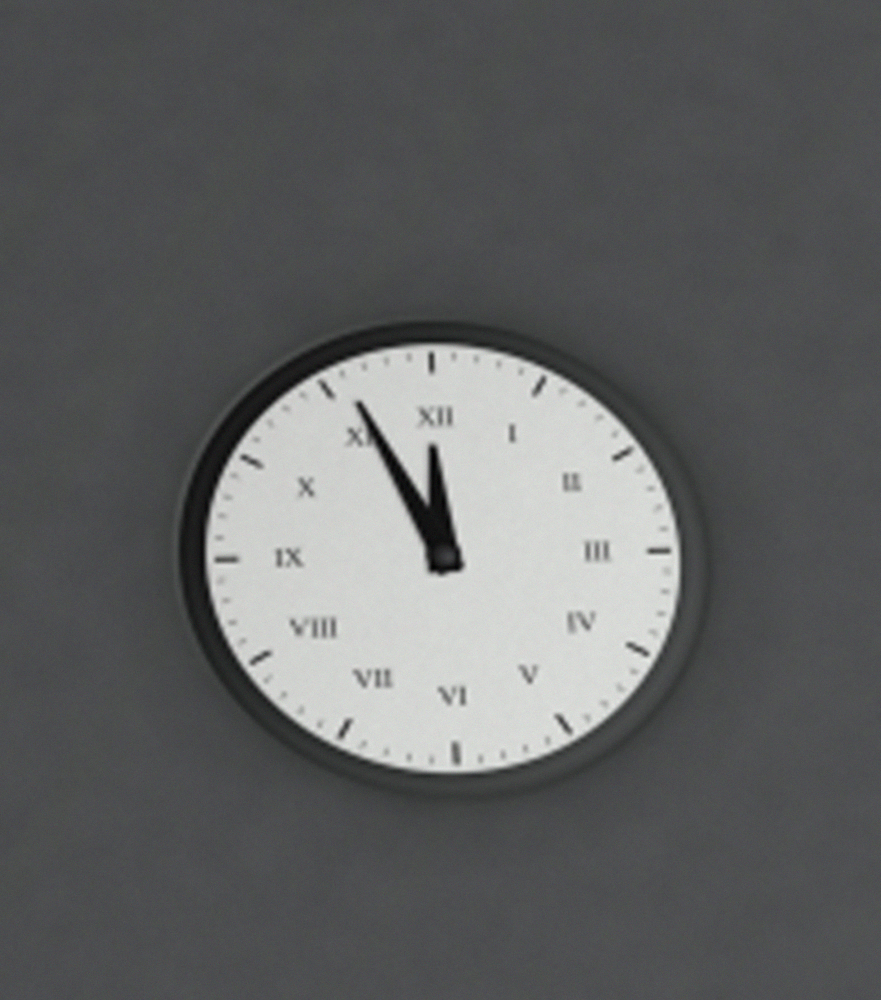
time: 11:56
